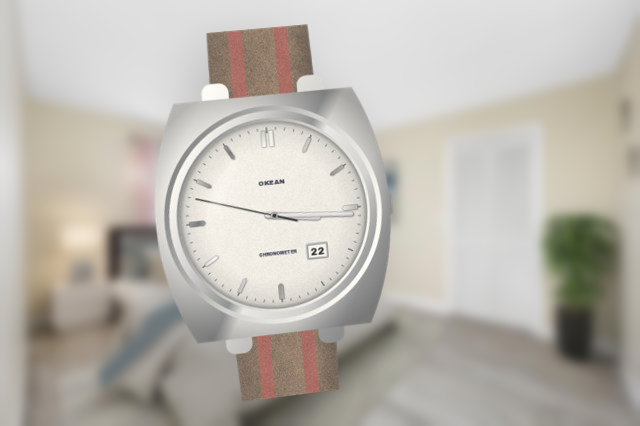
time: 3:15:48
